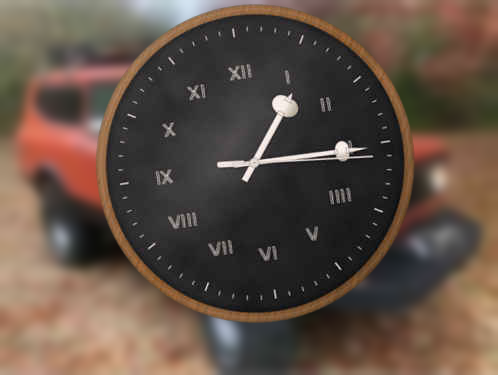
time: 1:15:16
